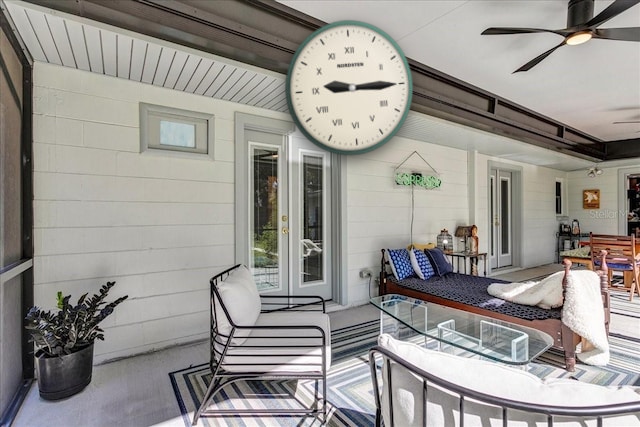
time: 9:15
